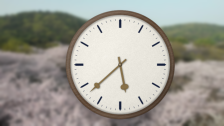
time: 5:38
